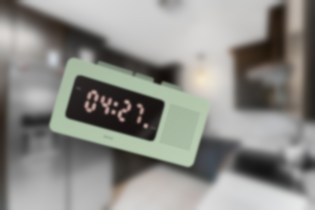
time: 4:27
